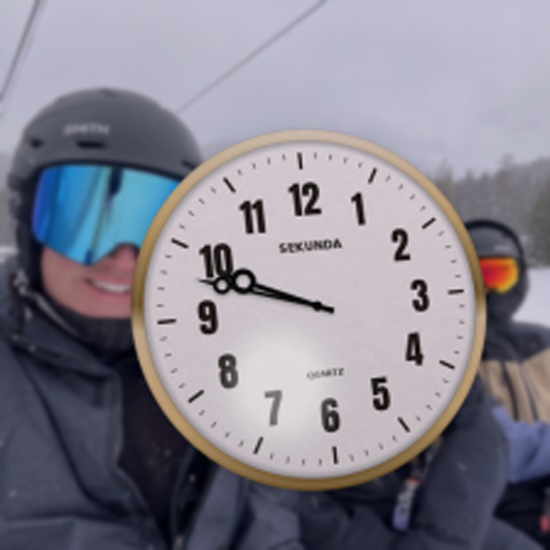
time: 9:48
